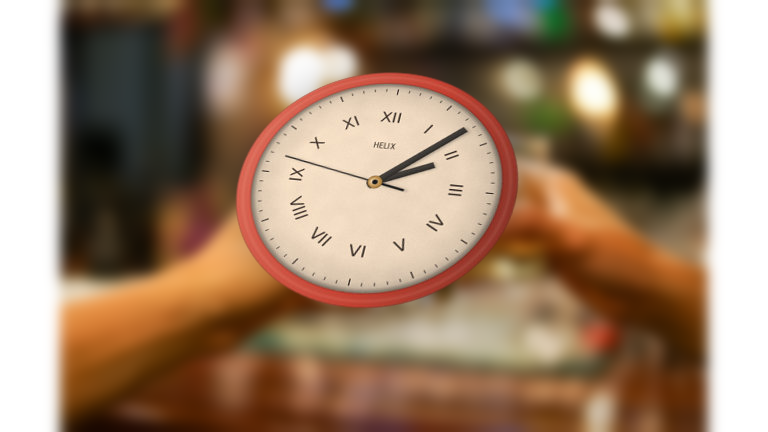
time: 2:07:47
